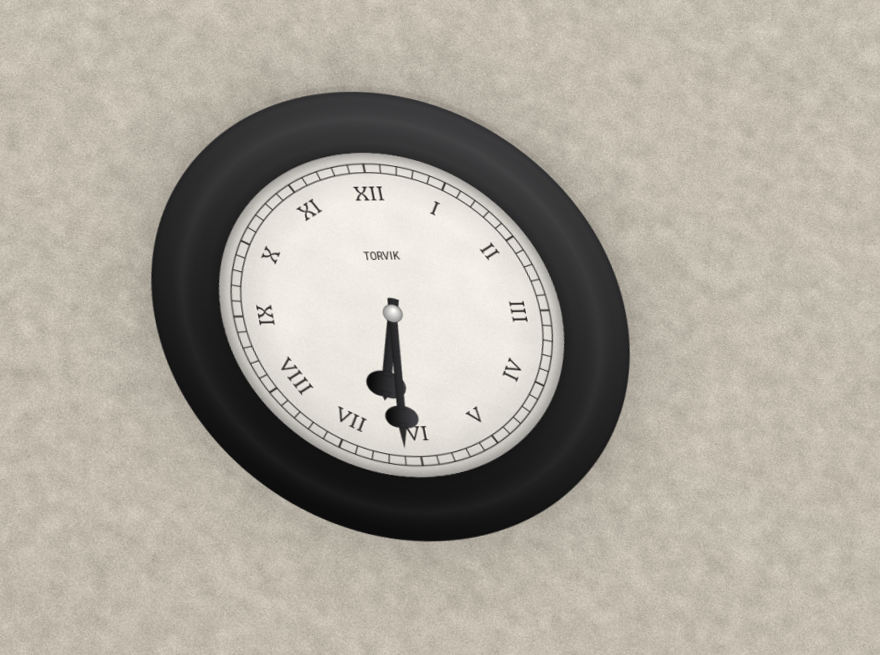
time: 6:31
